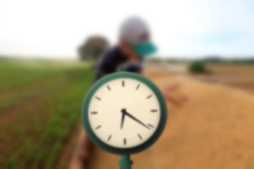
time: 6:21
